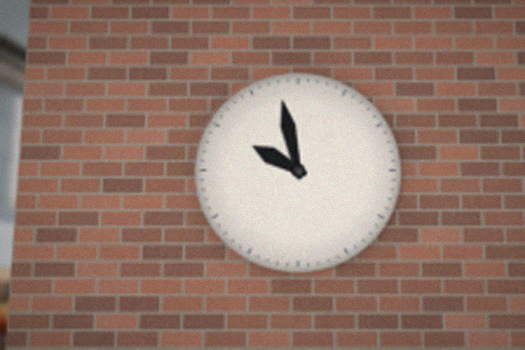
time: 9:58
